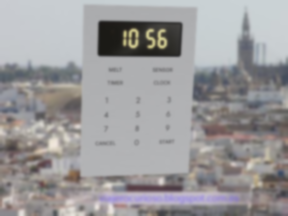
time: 10:56
